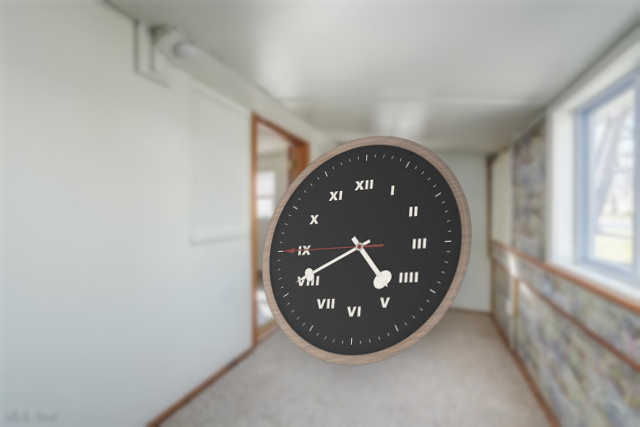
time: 4:40:45
